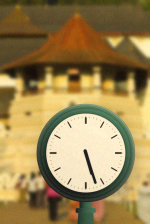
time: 5:27
